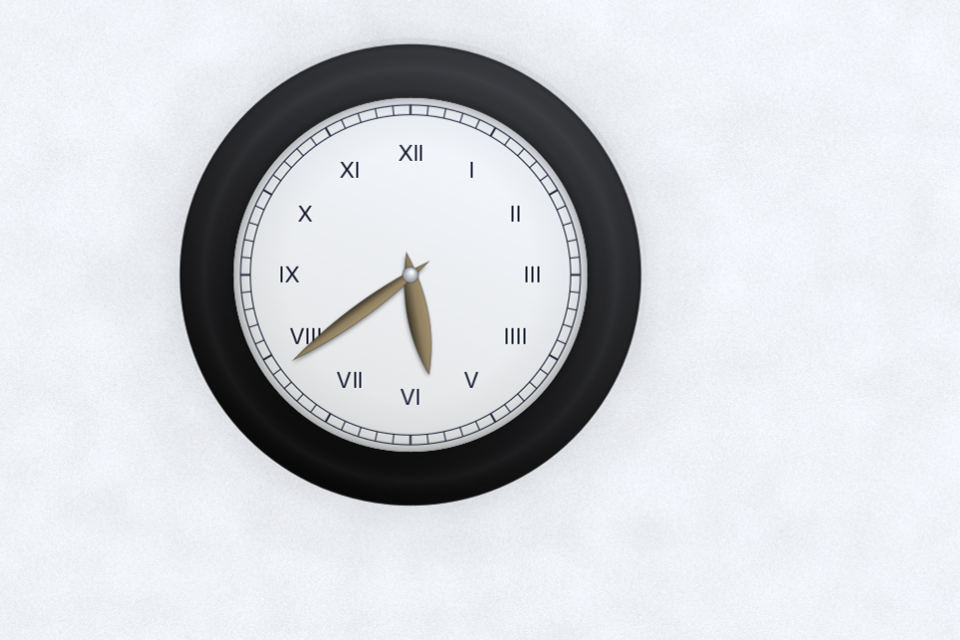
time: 5:39
